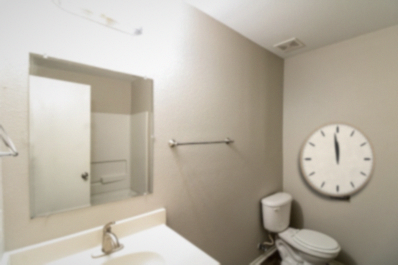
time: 11:59
